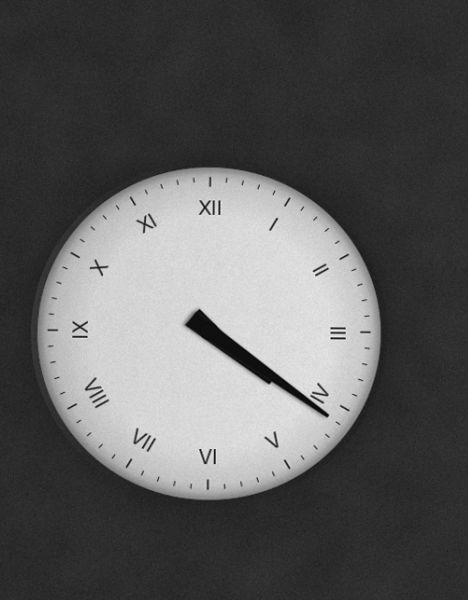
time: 4:21
